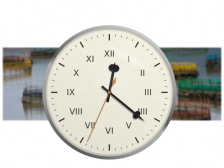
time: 12:21:34
